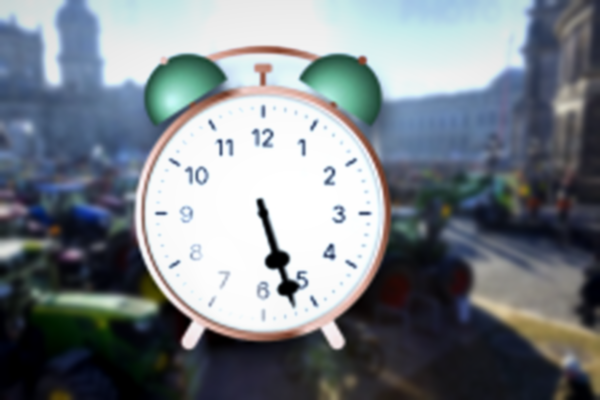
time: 5:27
